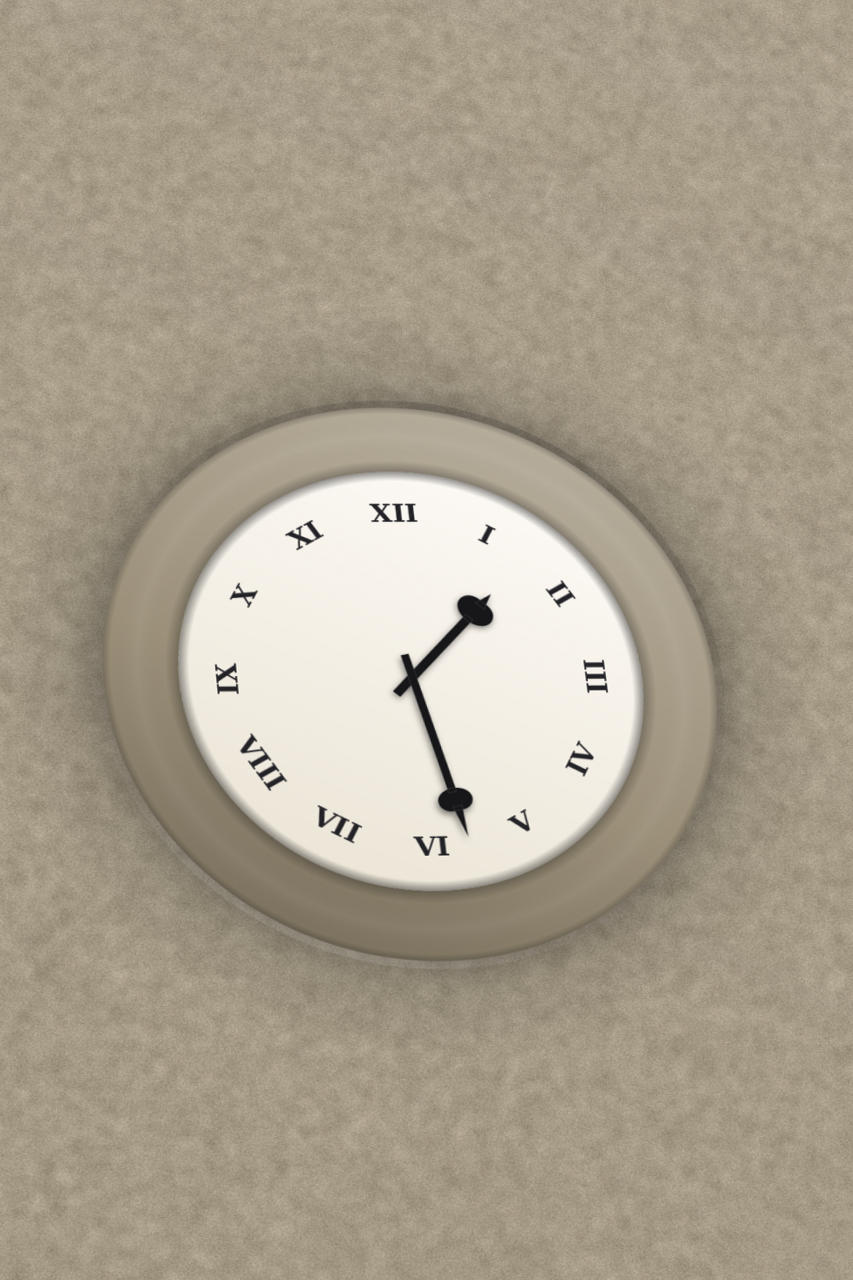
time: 1:28
